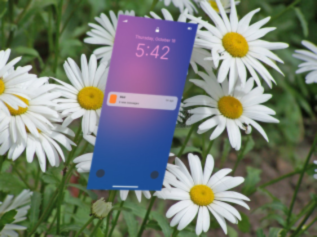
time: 5:42
